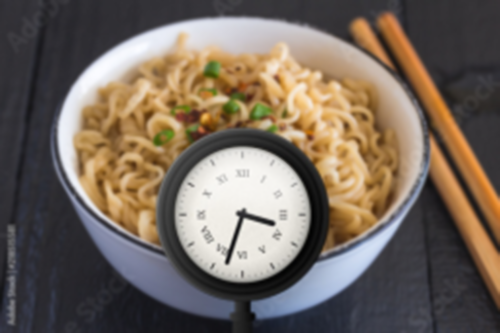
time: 3:33
